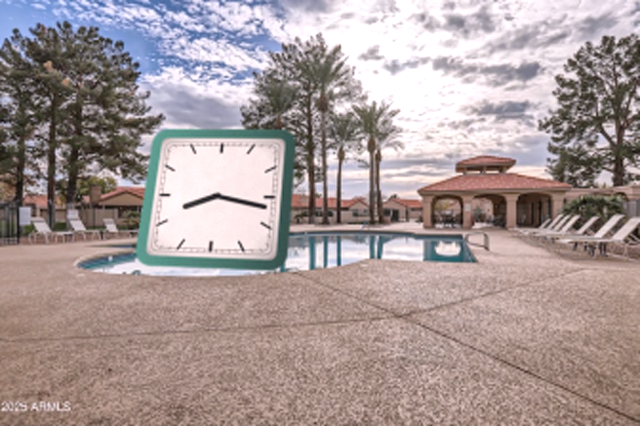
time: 8:17
